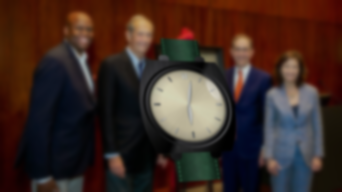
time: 6:02
